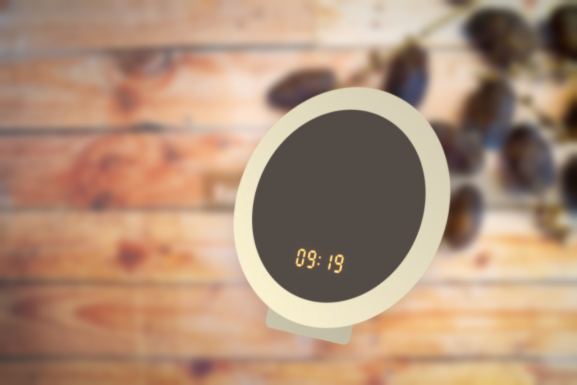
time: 9:19
